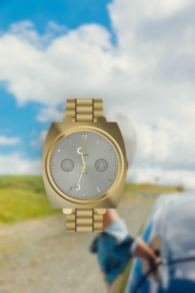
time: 11:33
